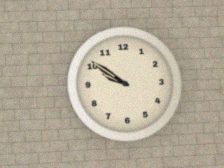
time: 9:51
